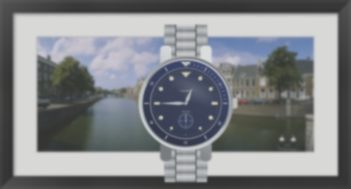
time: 12:45
